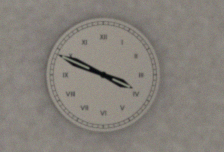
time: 3:49
